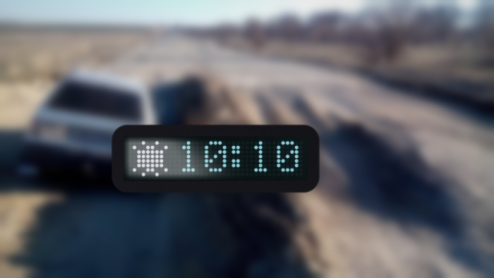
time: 10:10
